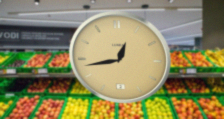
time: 12:43
